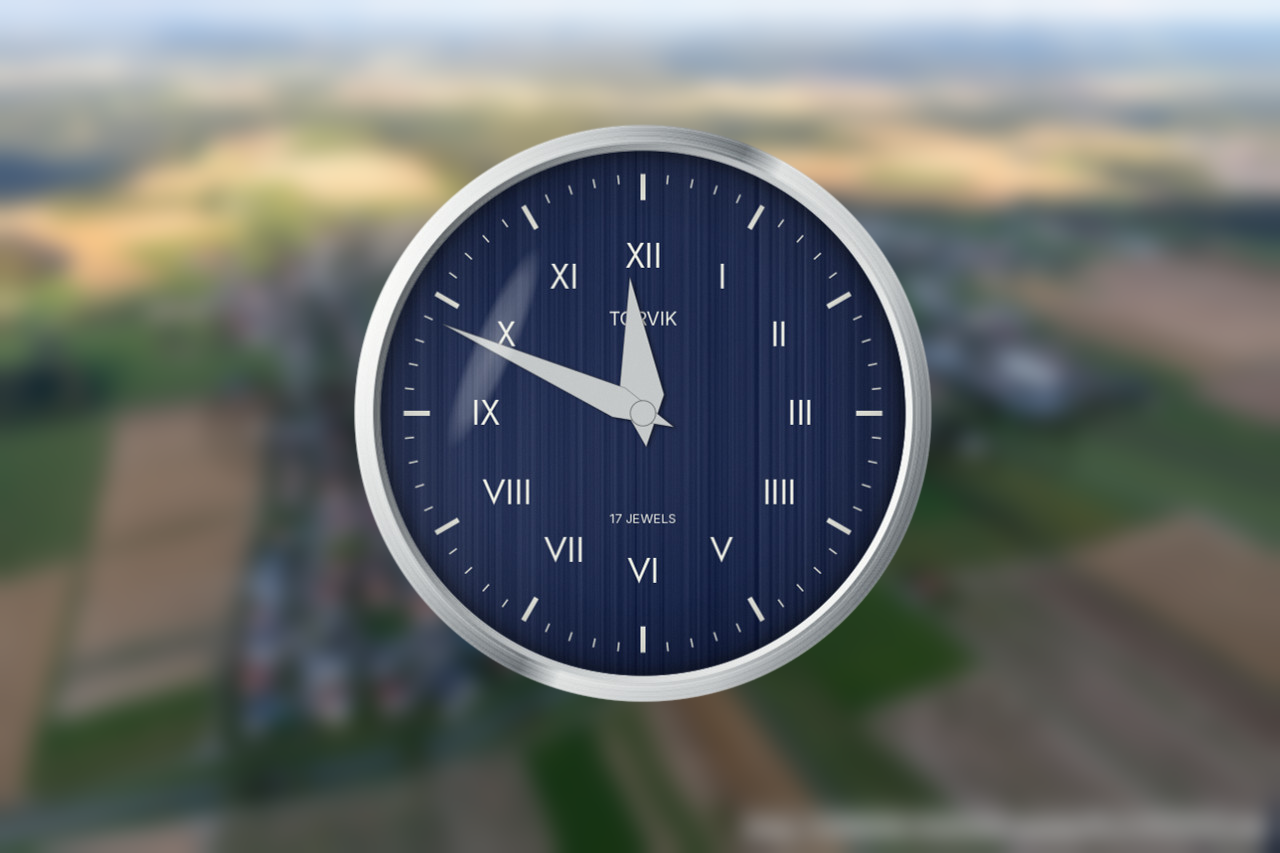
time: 11:49
